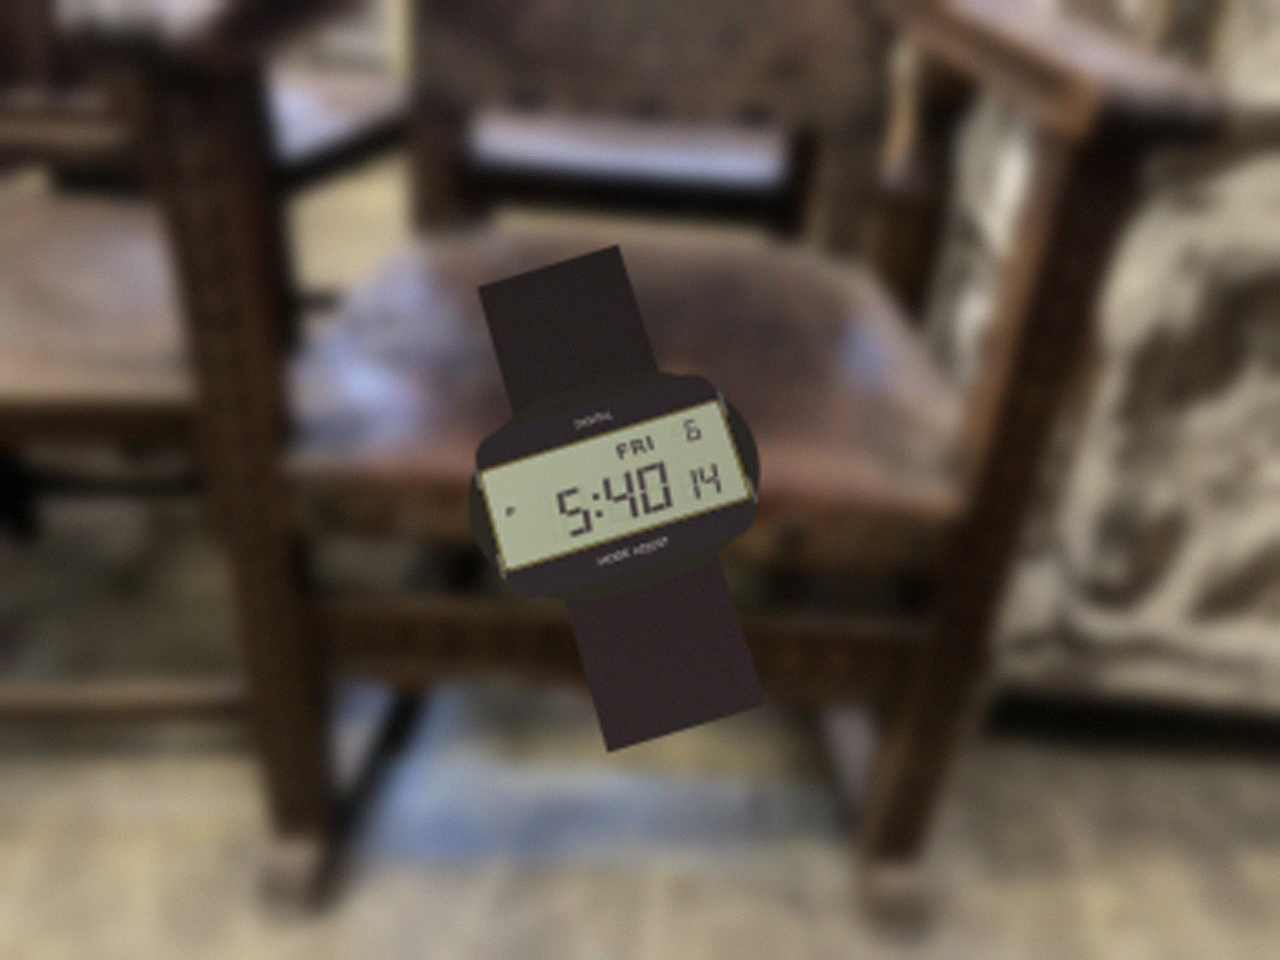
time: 5:40:14
